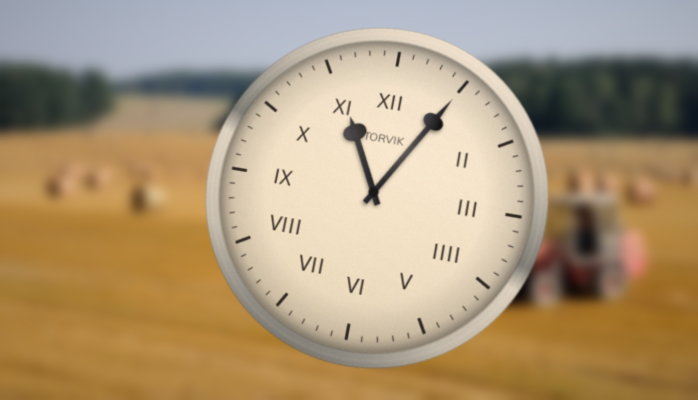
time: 11:05
